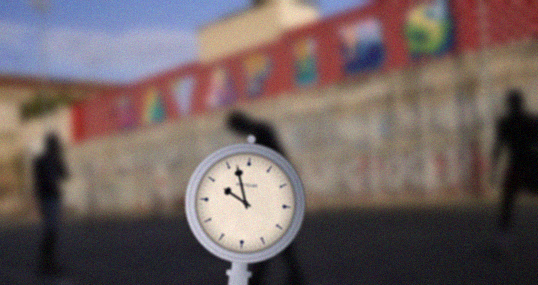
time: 9:57
